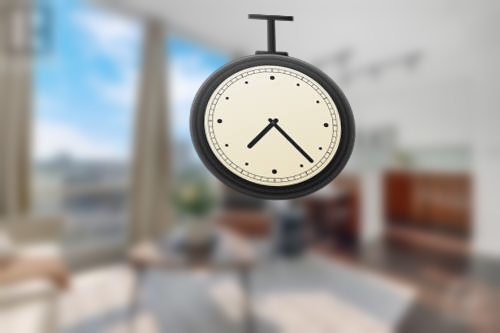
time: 7:23
